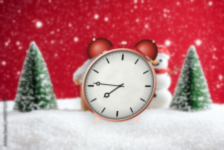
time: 7:46
